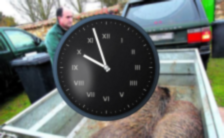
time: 9:57
